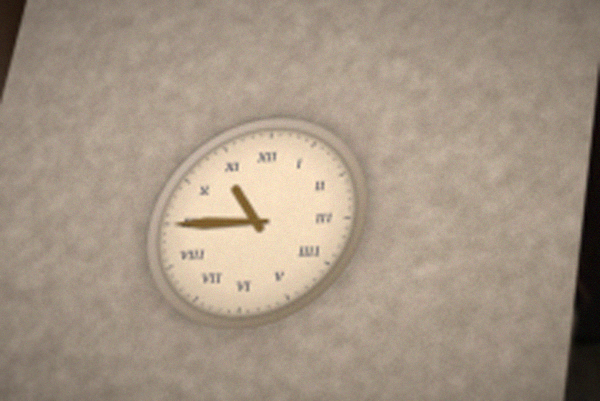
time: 10:45
